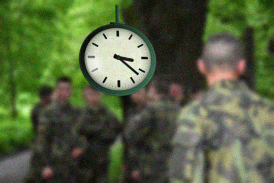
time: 3:22
